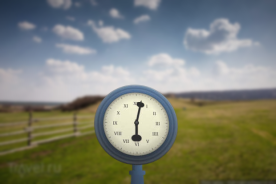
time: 6:02
